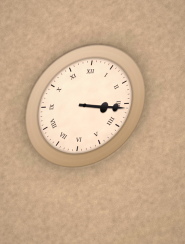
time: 3:16
